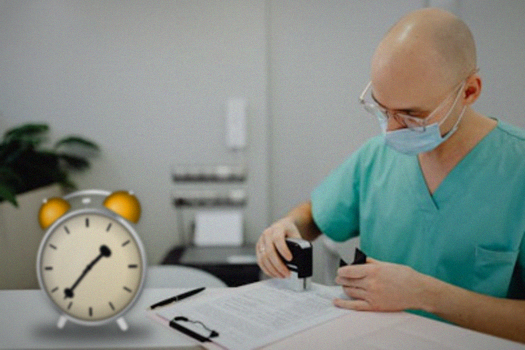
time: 1:37
